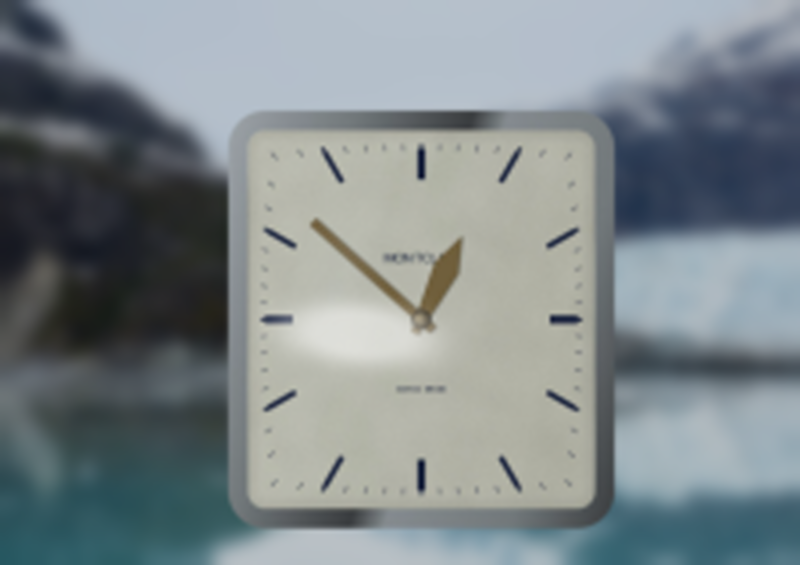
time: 12:52
